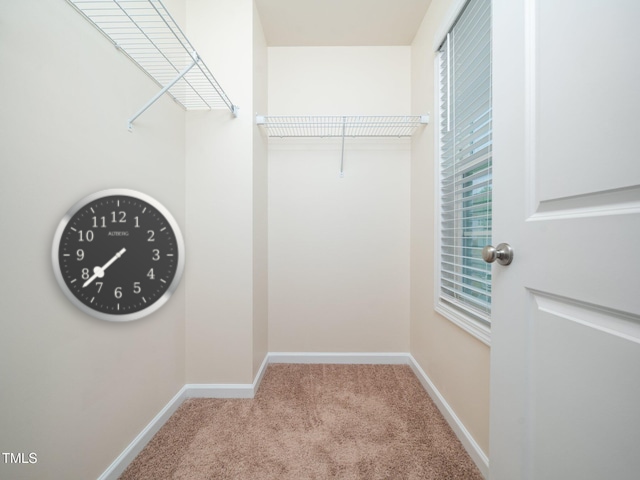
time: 7:38
